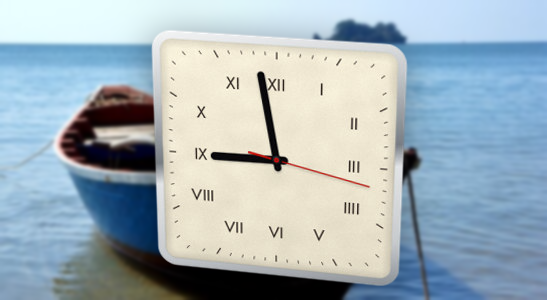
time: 8:58:17
